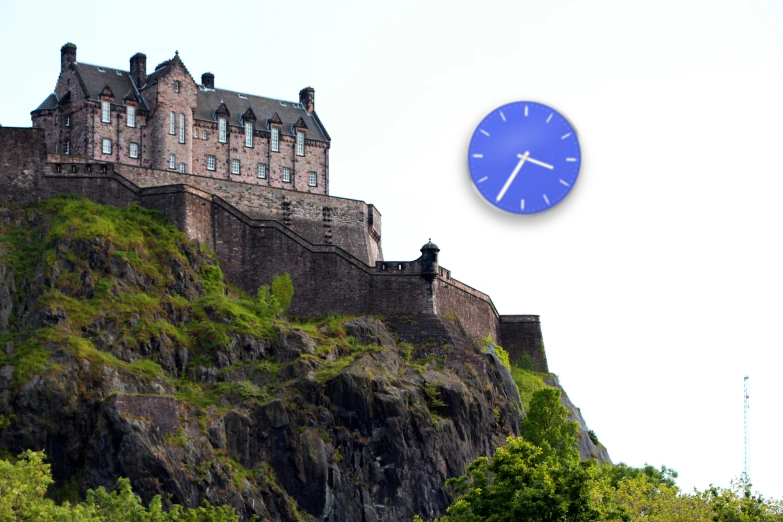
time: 3:35
